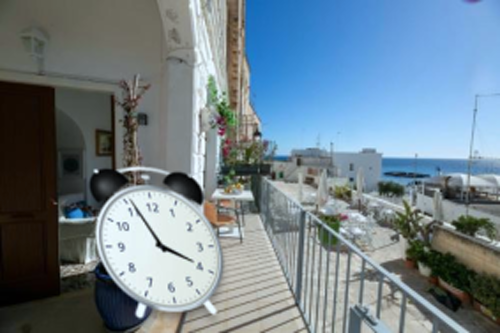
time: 3:56
